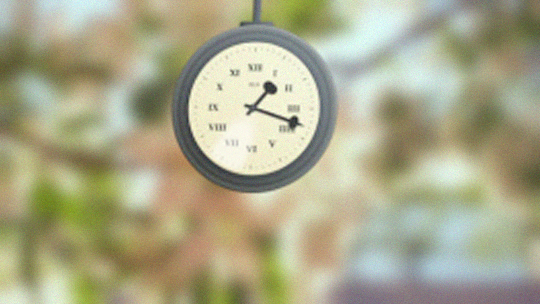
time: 1:18
